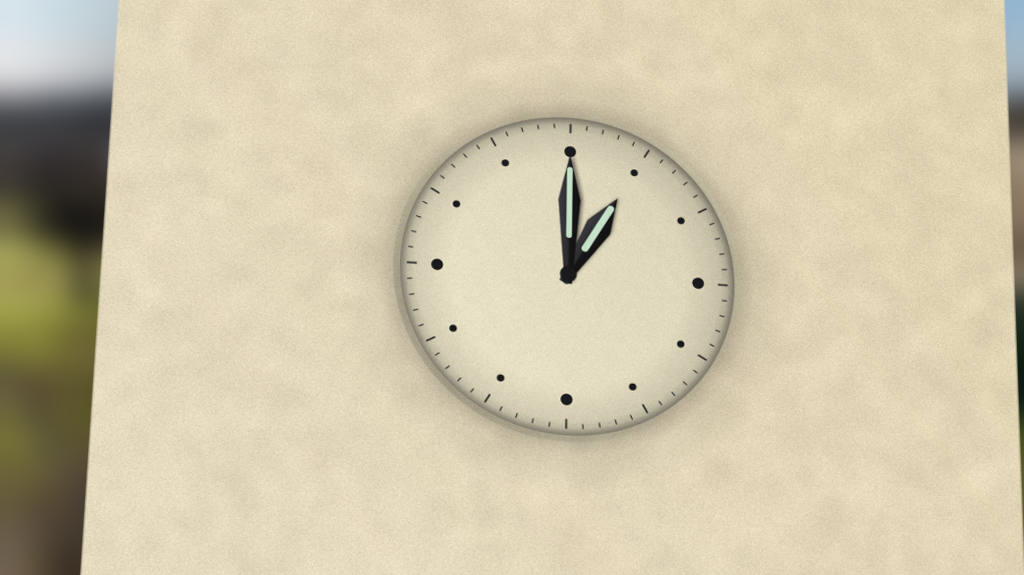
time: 1:00
